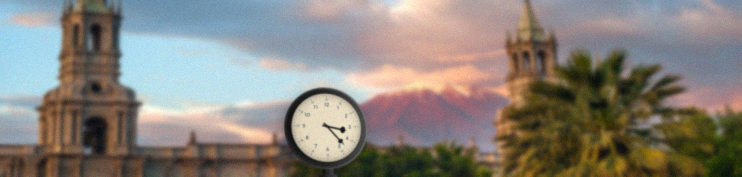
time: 3:23
